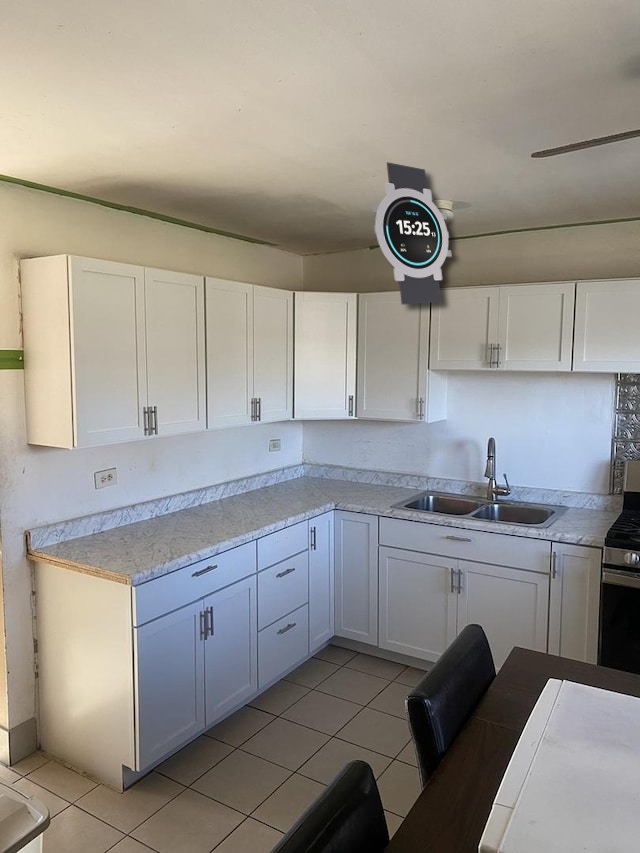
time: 15:25
